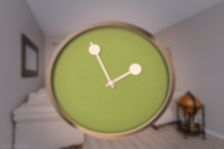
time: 1:56
